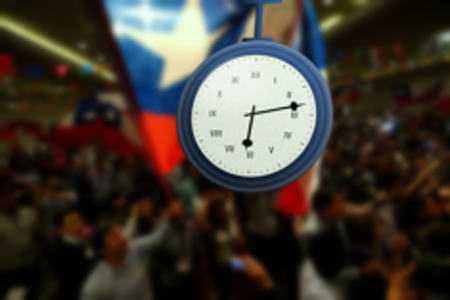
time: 6:13
